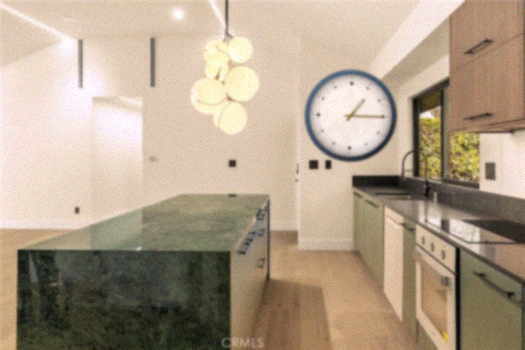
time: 1:15
